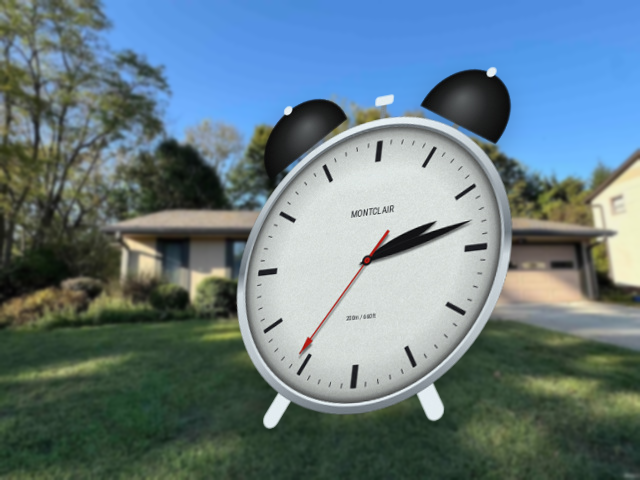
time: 2:12:36
